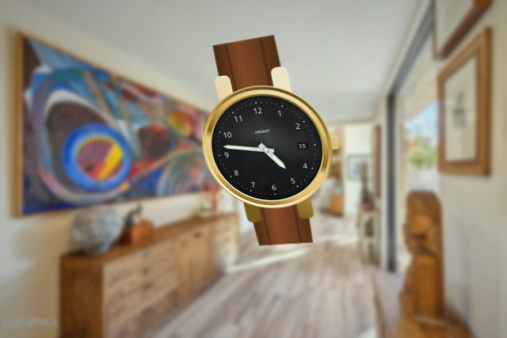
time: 4:47
